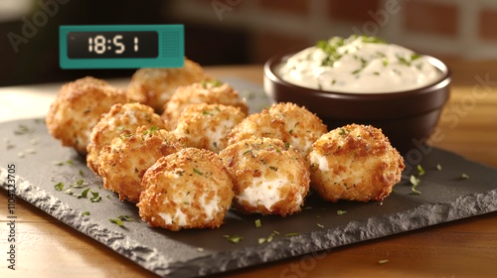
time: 18:51
